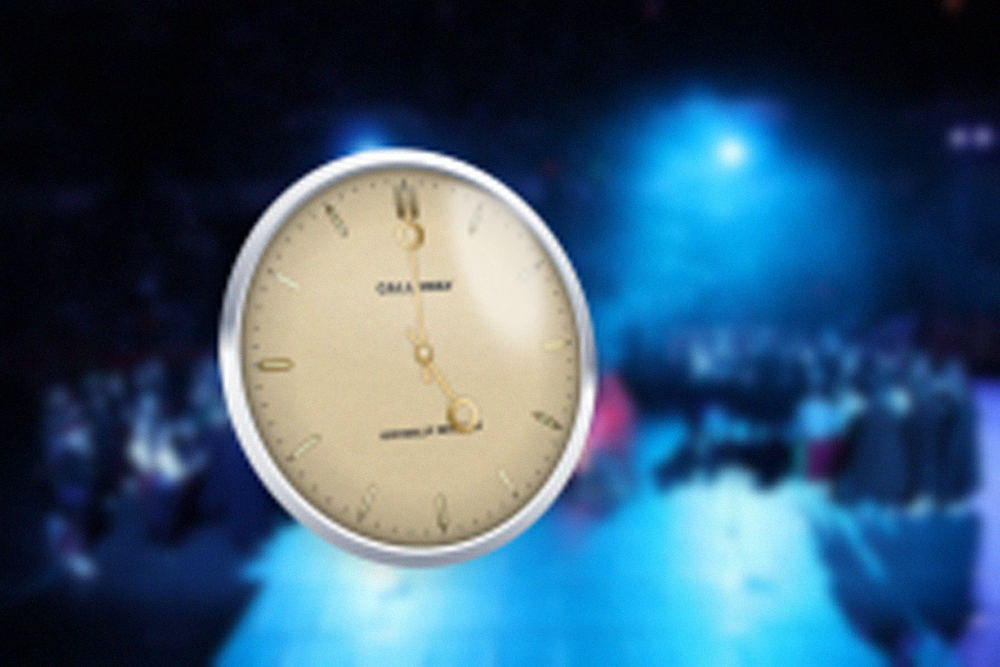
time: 5:00
